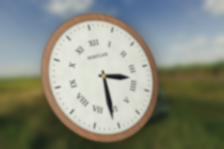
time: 3:31
